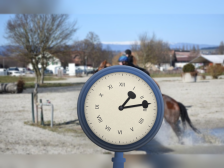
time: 1:13
